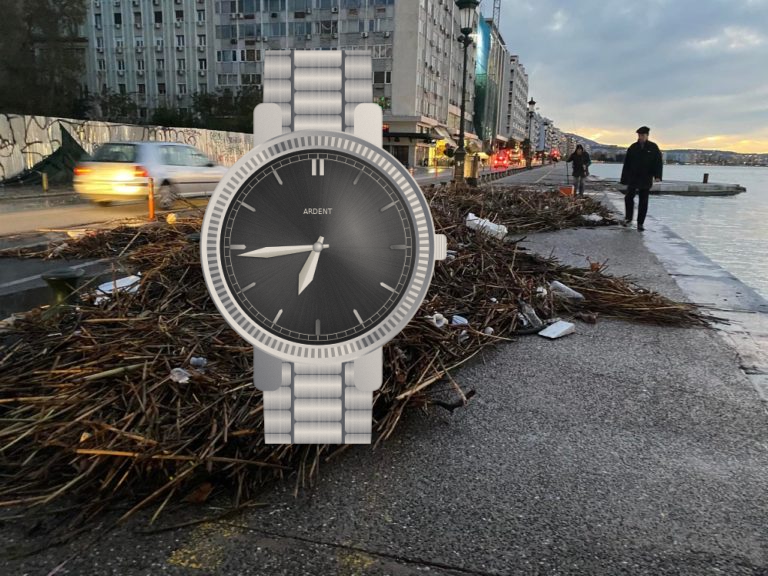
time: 6:44
